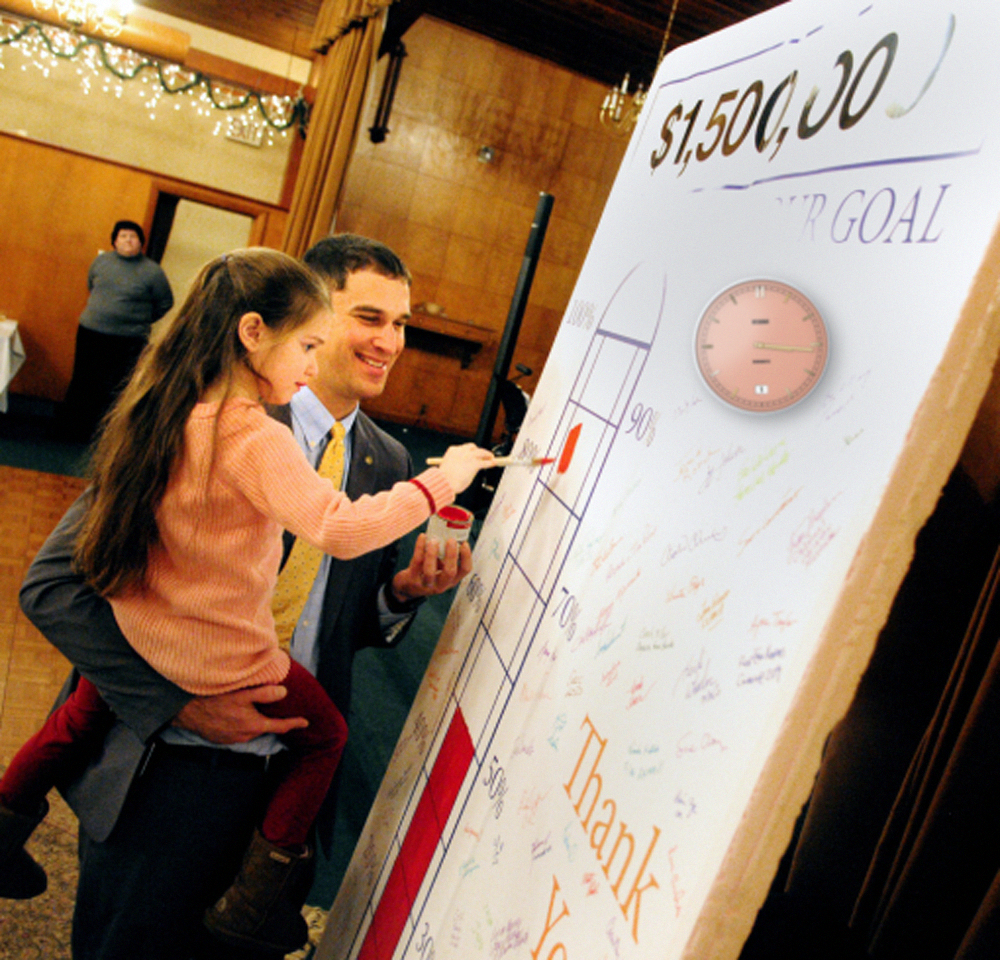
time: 3:16
